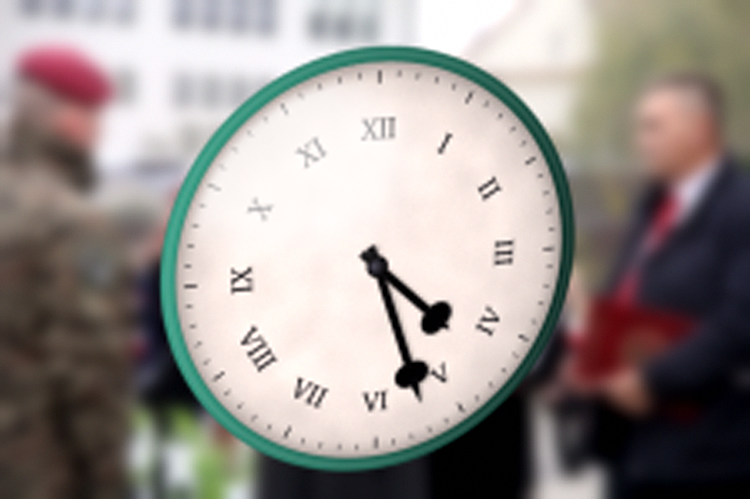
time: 4:27
